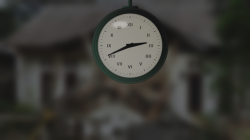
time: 2:41
